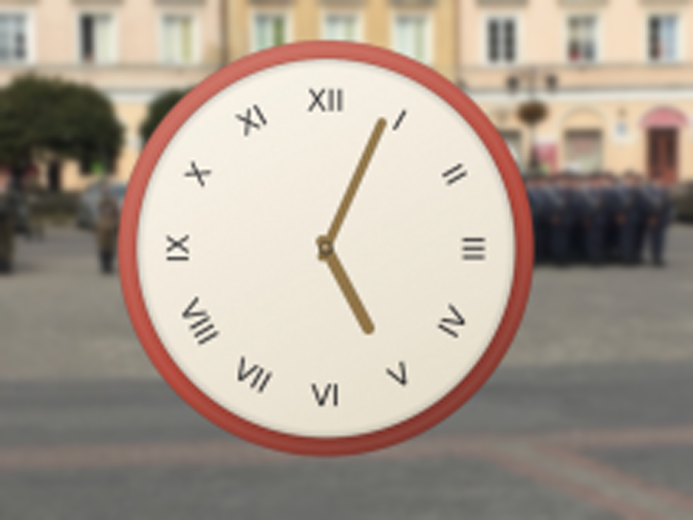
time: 5:04
